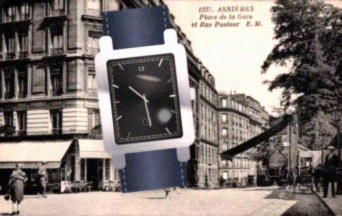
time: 10:29
